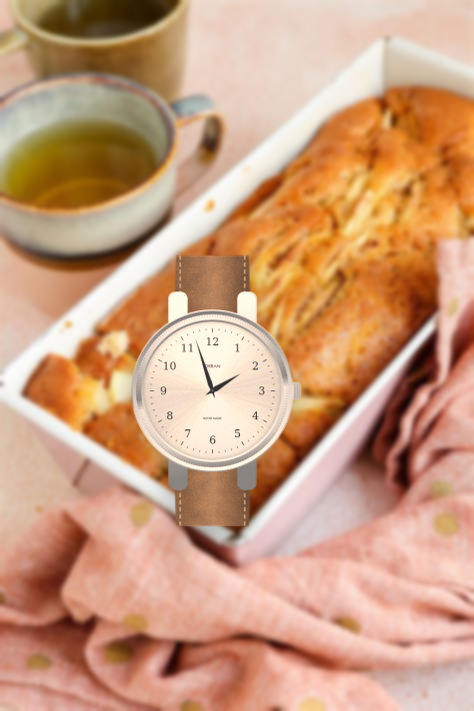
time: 1:57
